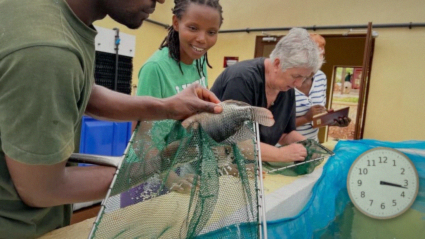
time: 3:17
